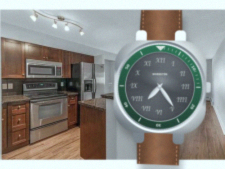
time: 7:24
